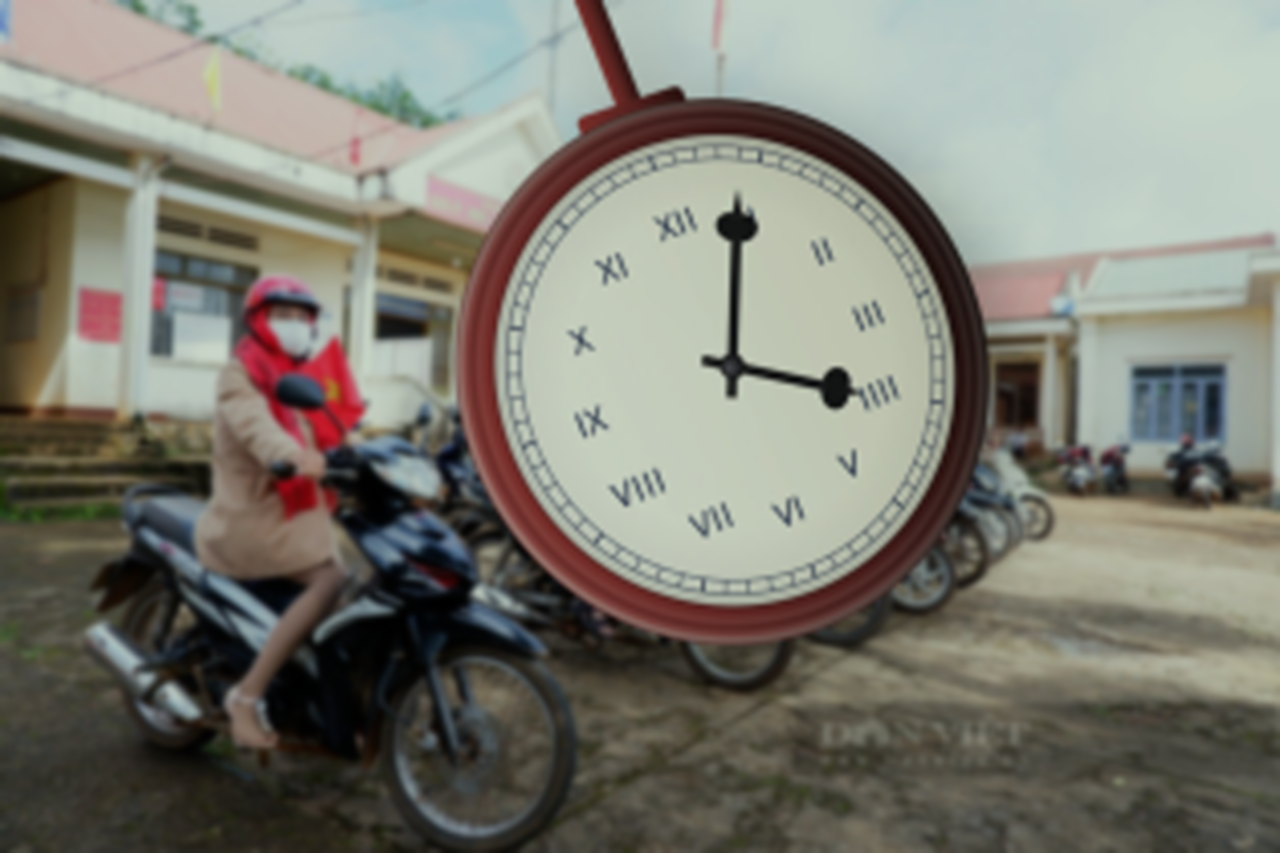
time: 4:04
